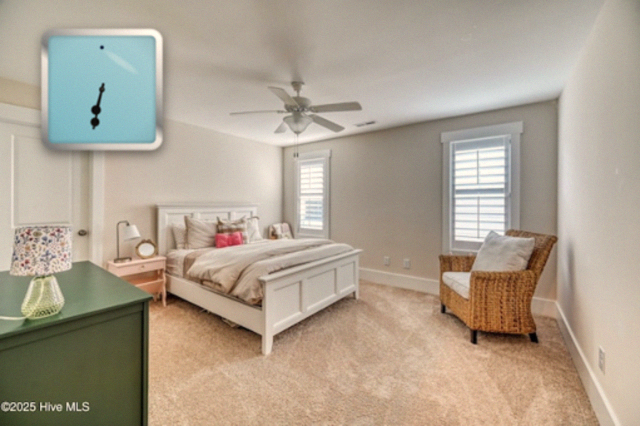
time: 6:32
